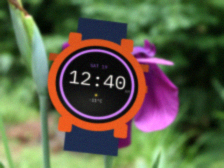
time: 12:40
